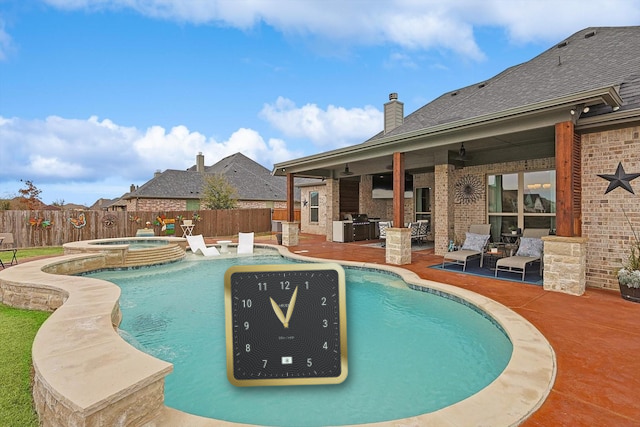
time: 11:03
